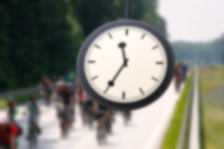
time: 11:35
